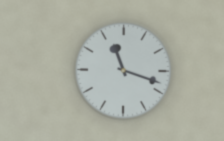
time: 11:18
